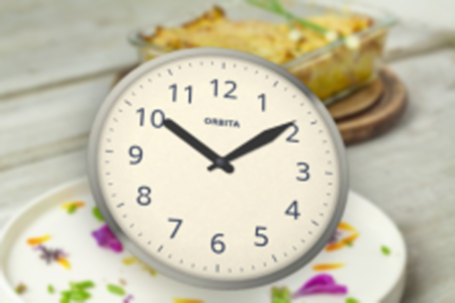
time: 10:09
